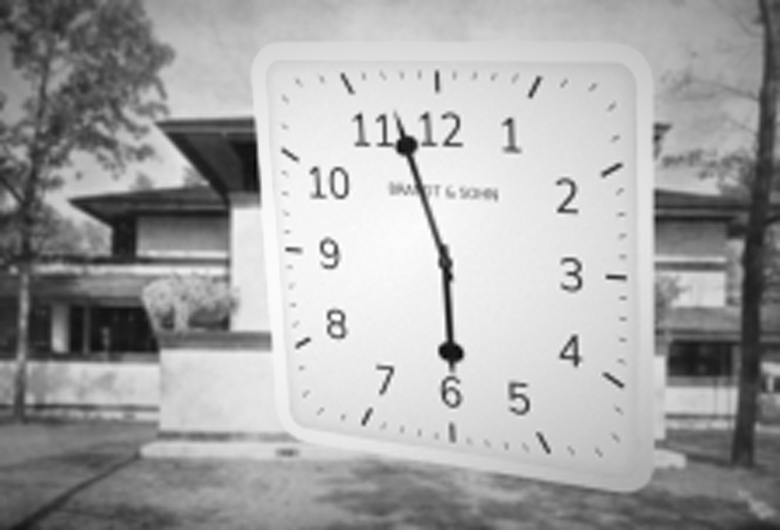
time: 5:57
